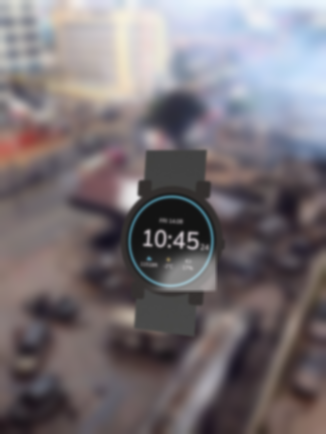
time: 10:45
